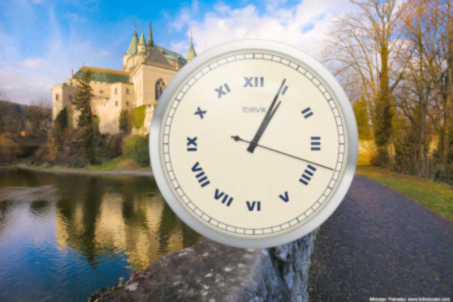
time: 1:04:18
